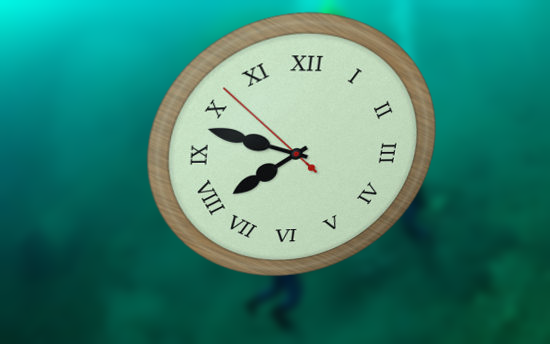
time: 7:47:52
